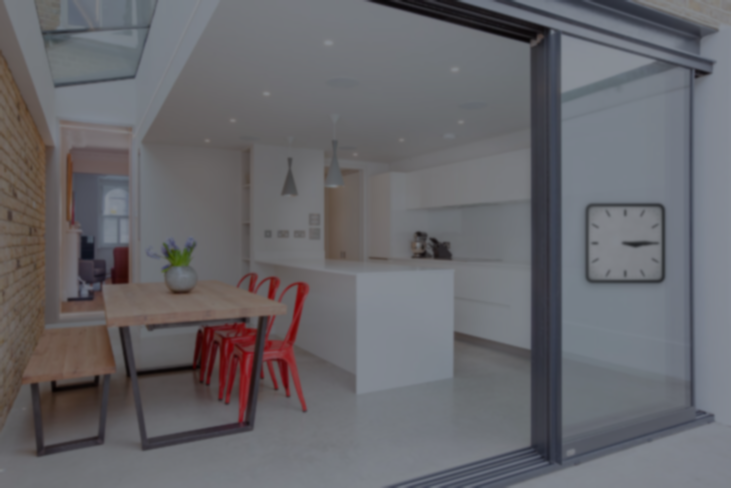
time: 3:15
